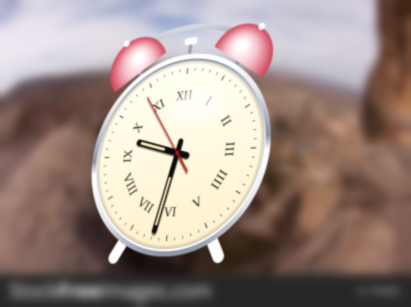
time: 9:31:54
